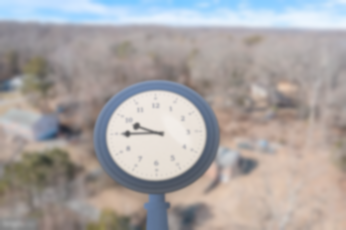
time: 9:45
